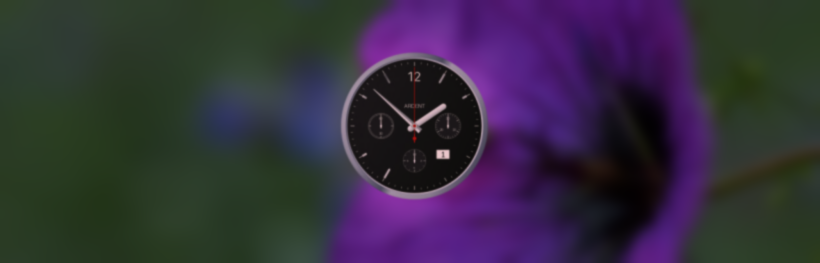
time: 1:52
